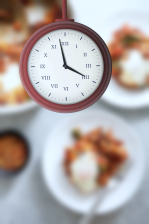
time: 3:58
